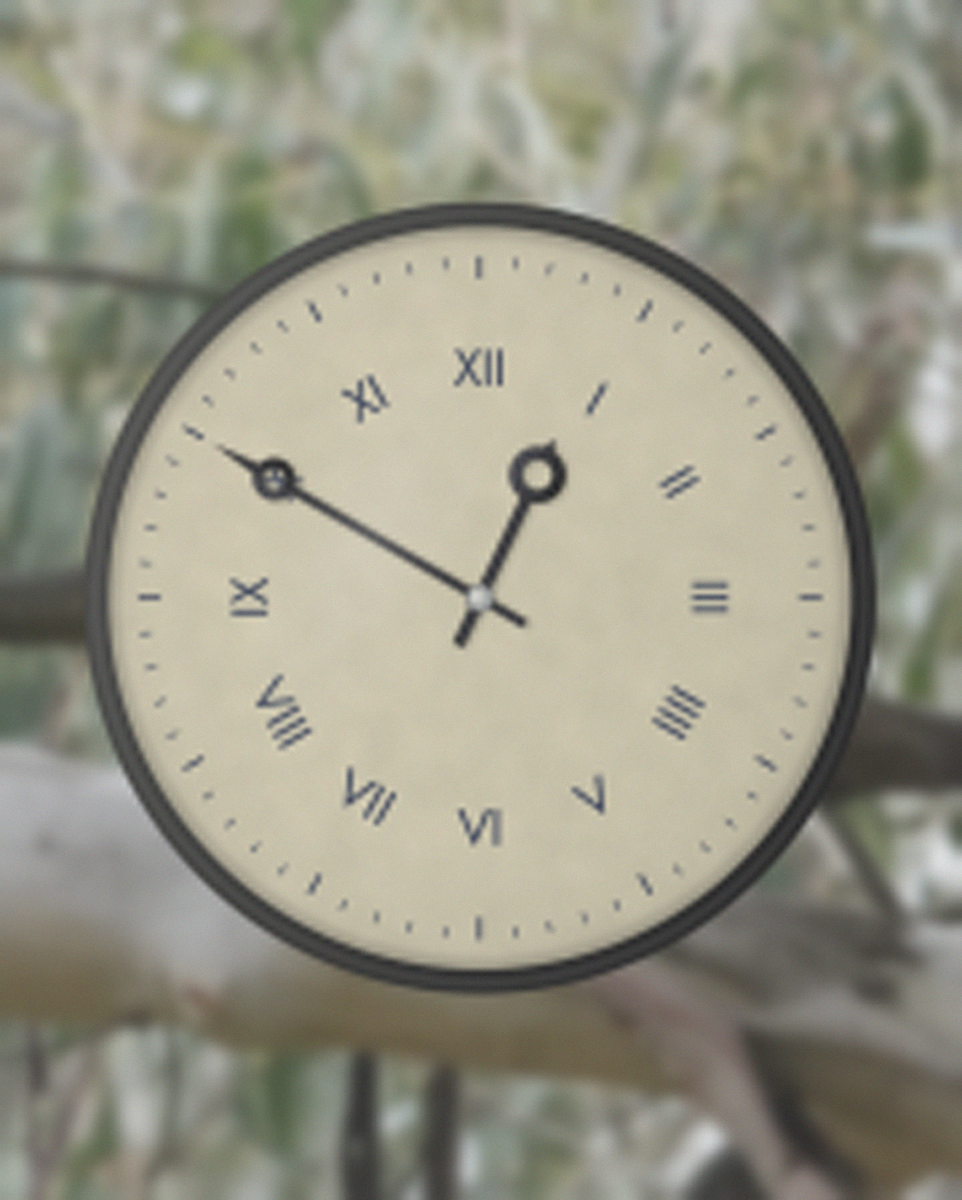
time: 12:50
